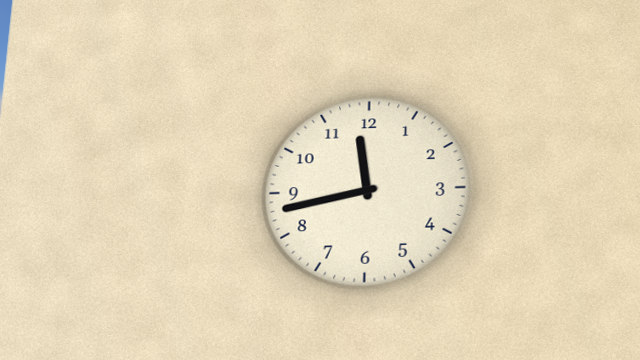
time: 11:43
